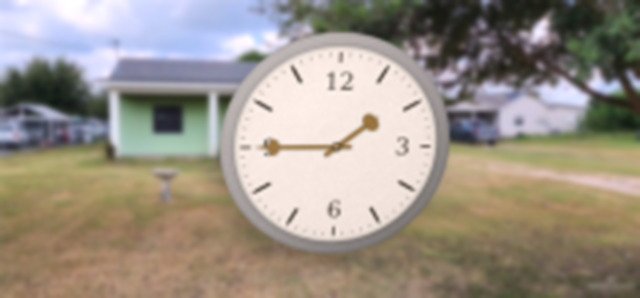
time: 1:45
